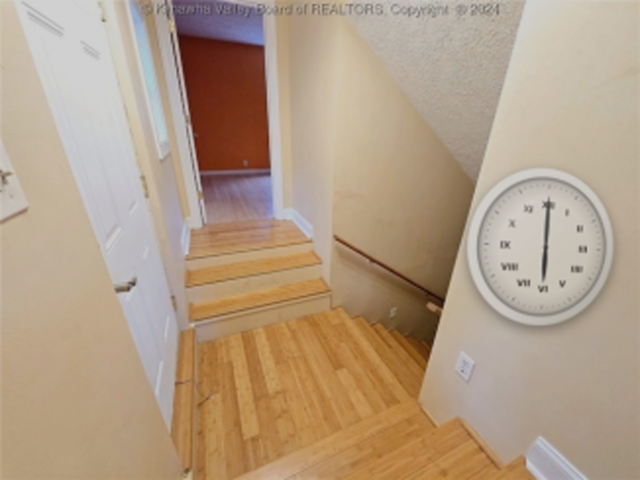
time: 6:00
